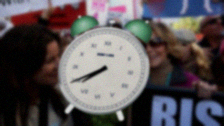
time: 7:40
